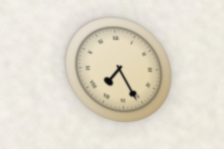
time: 7:26
